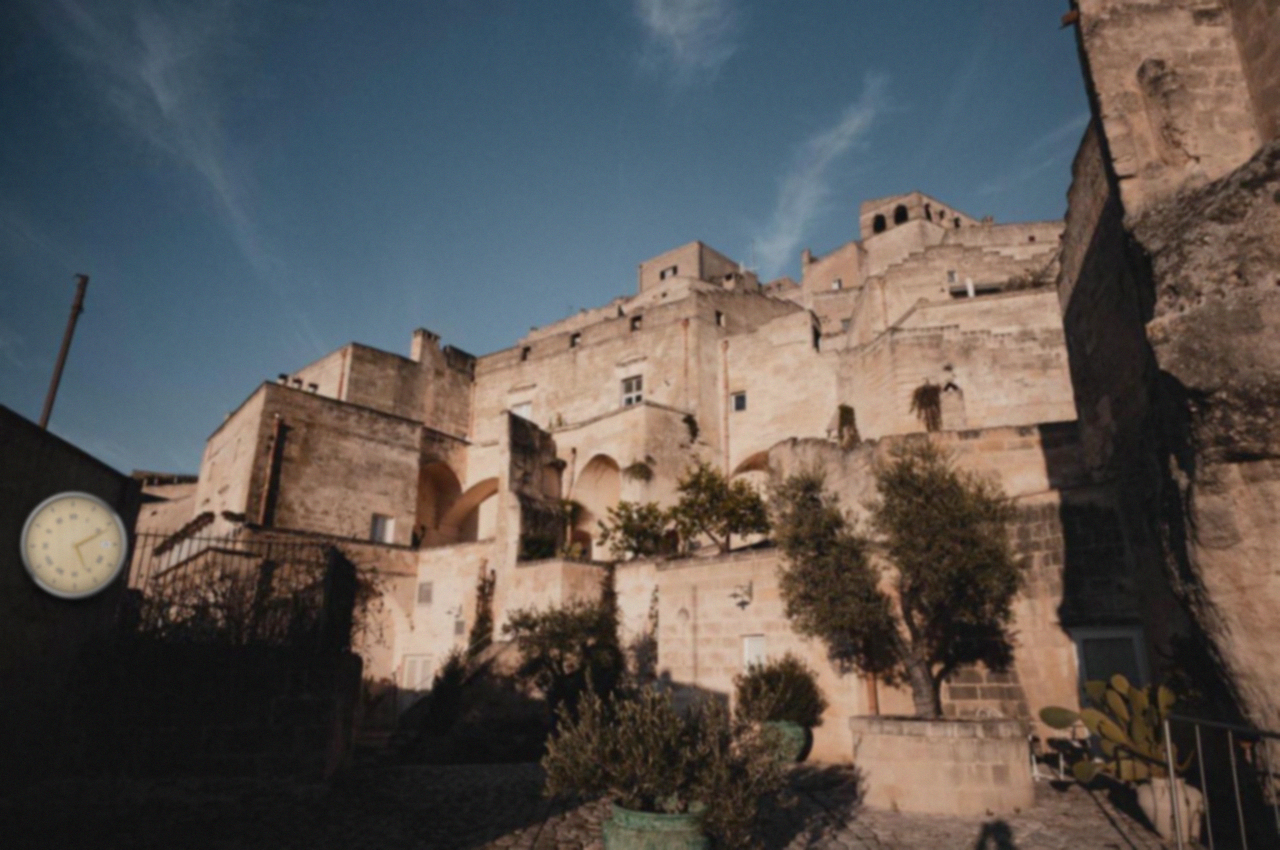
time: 5:11
